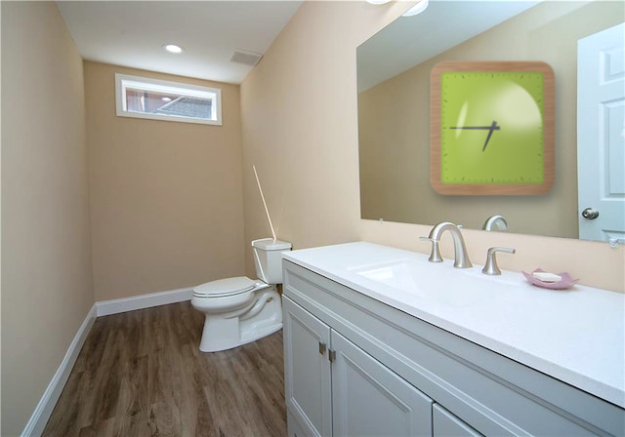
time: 6:45
